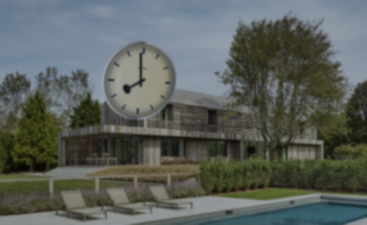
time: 7:59
